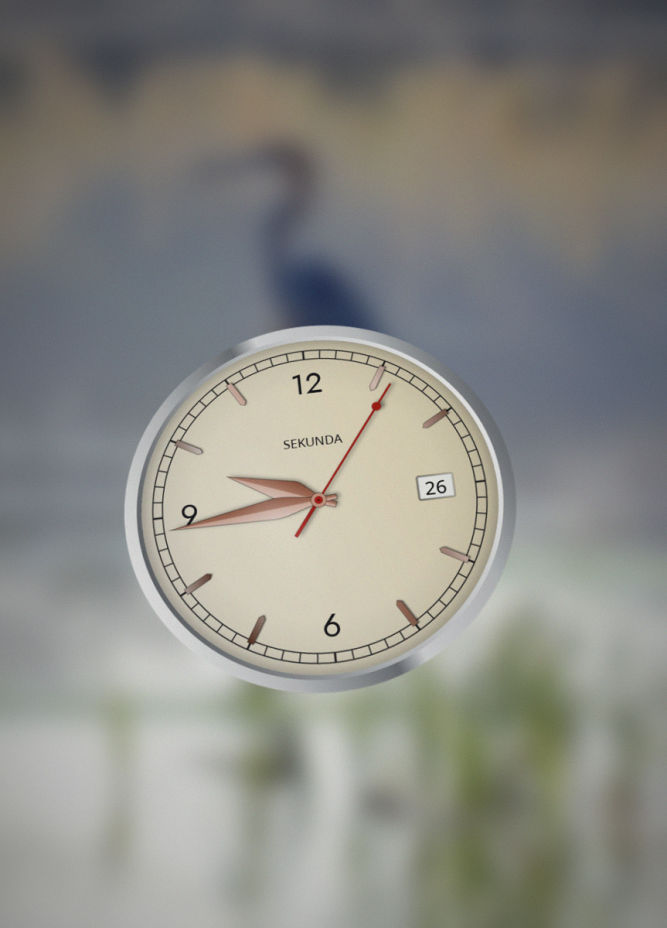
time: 9:44:06
